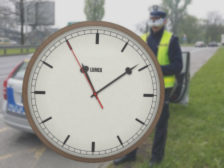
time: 11:08:55
